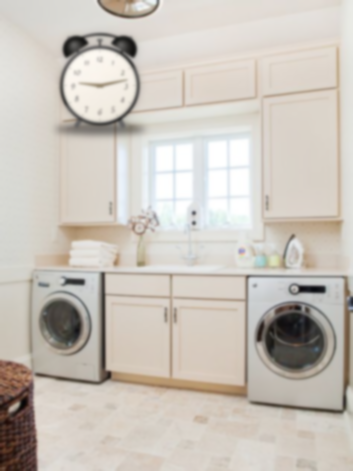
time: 9:13
